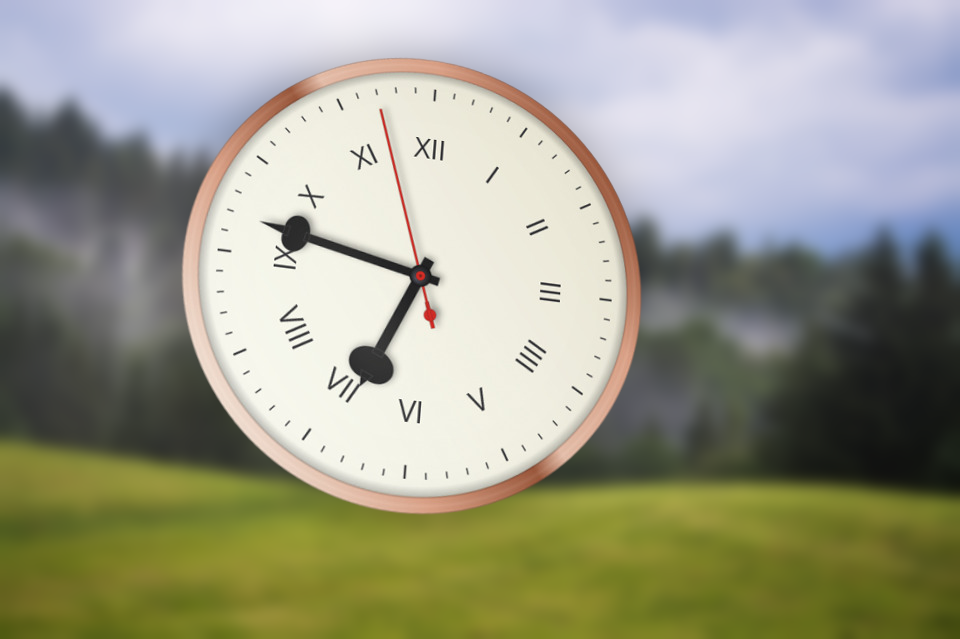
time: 6:46:57
